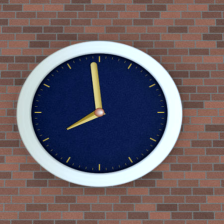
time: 7:59
